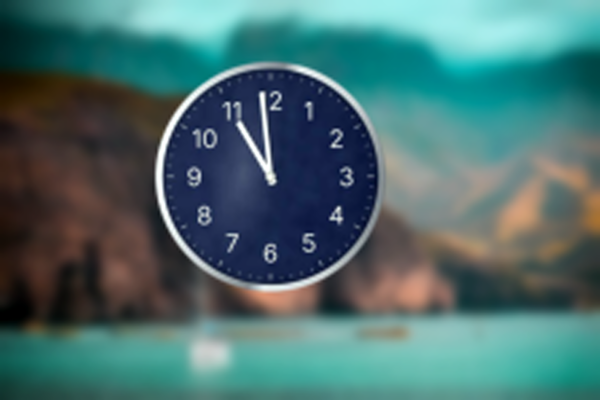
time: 10:59
